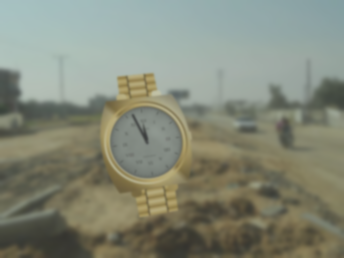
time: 11:57
